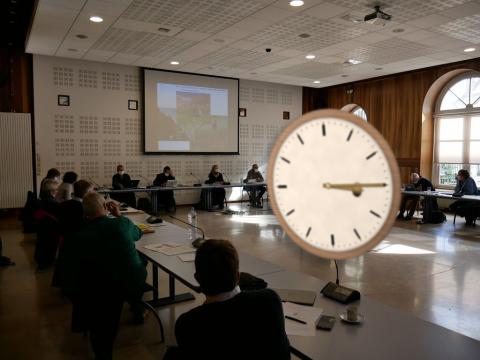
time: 3:15
